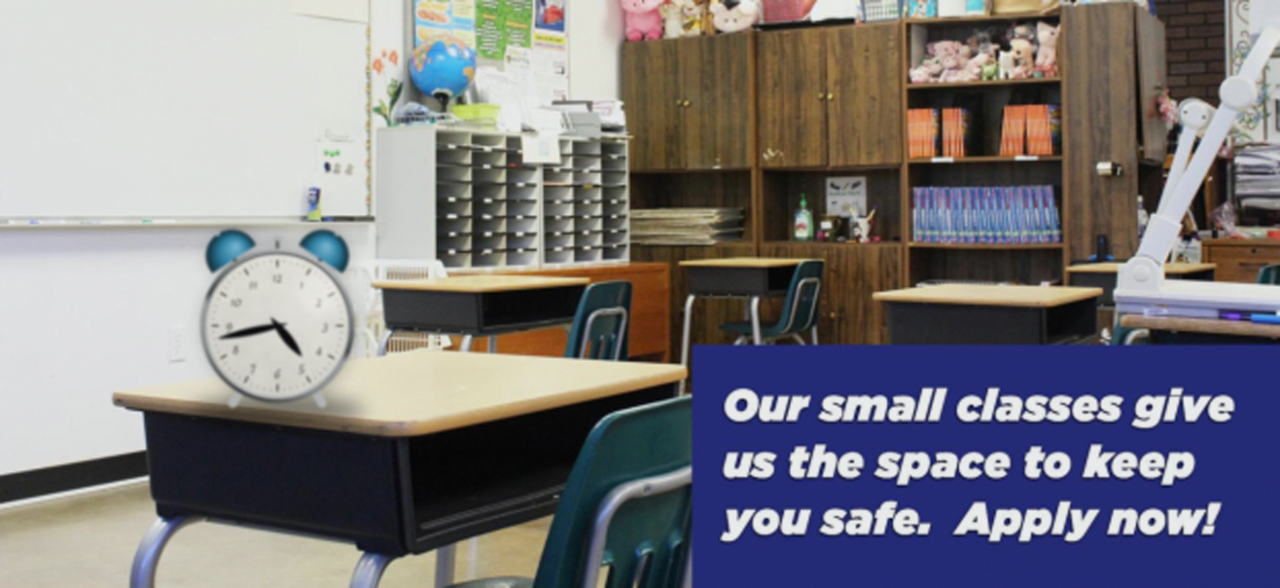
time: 4:43
